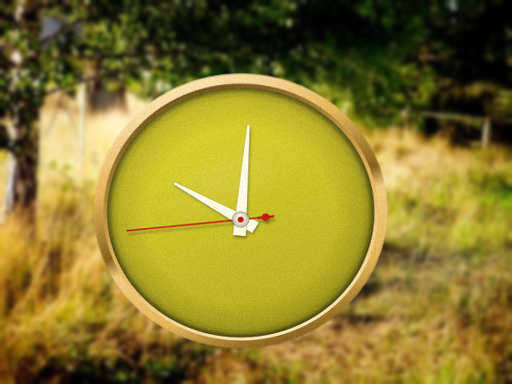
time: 10:00:44
